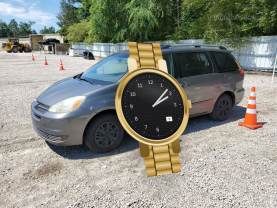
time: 2:08
